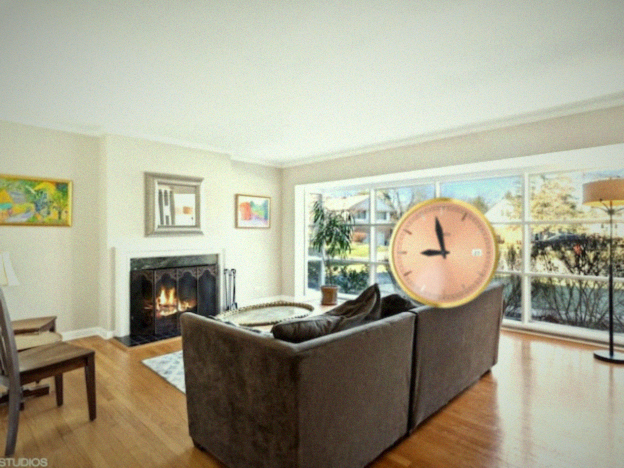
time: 8:58
